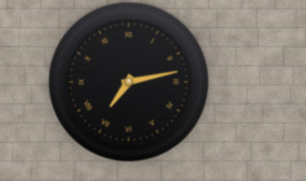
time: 7:13
